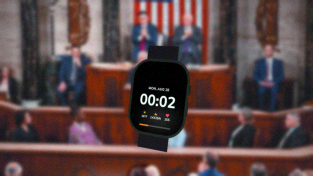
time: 0:02
